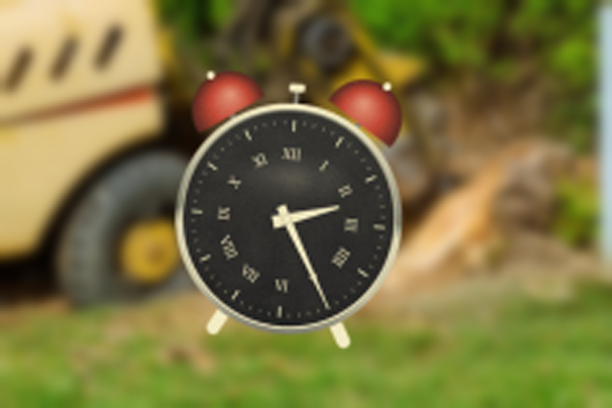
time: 2:25
